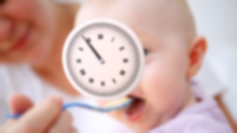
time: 10:54
